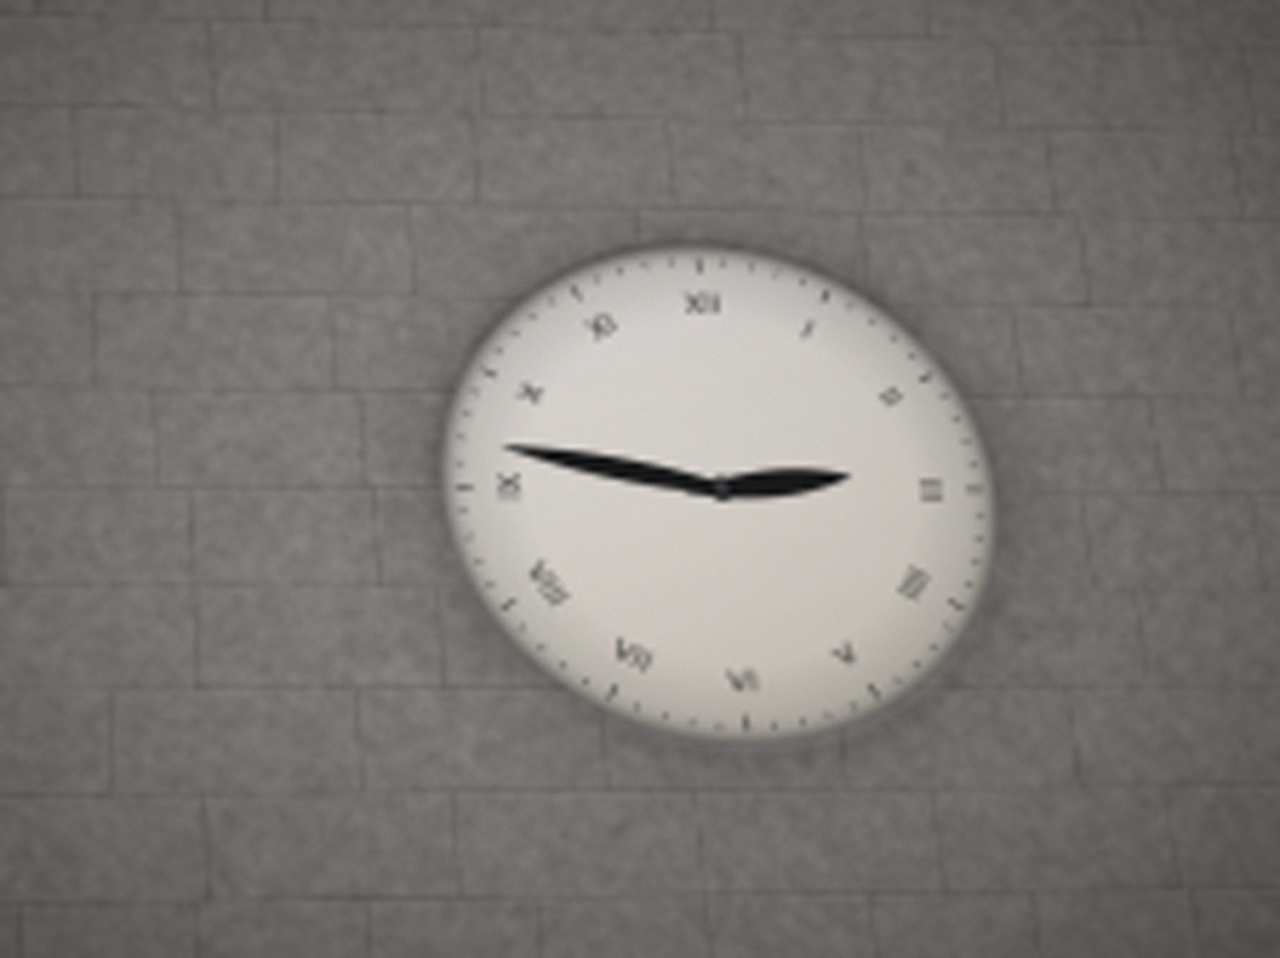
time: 2:47
